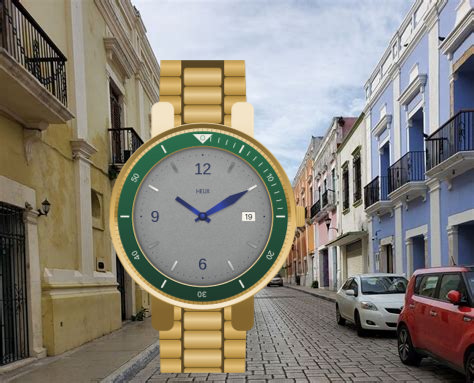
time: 10:10
